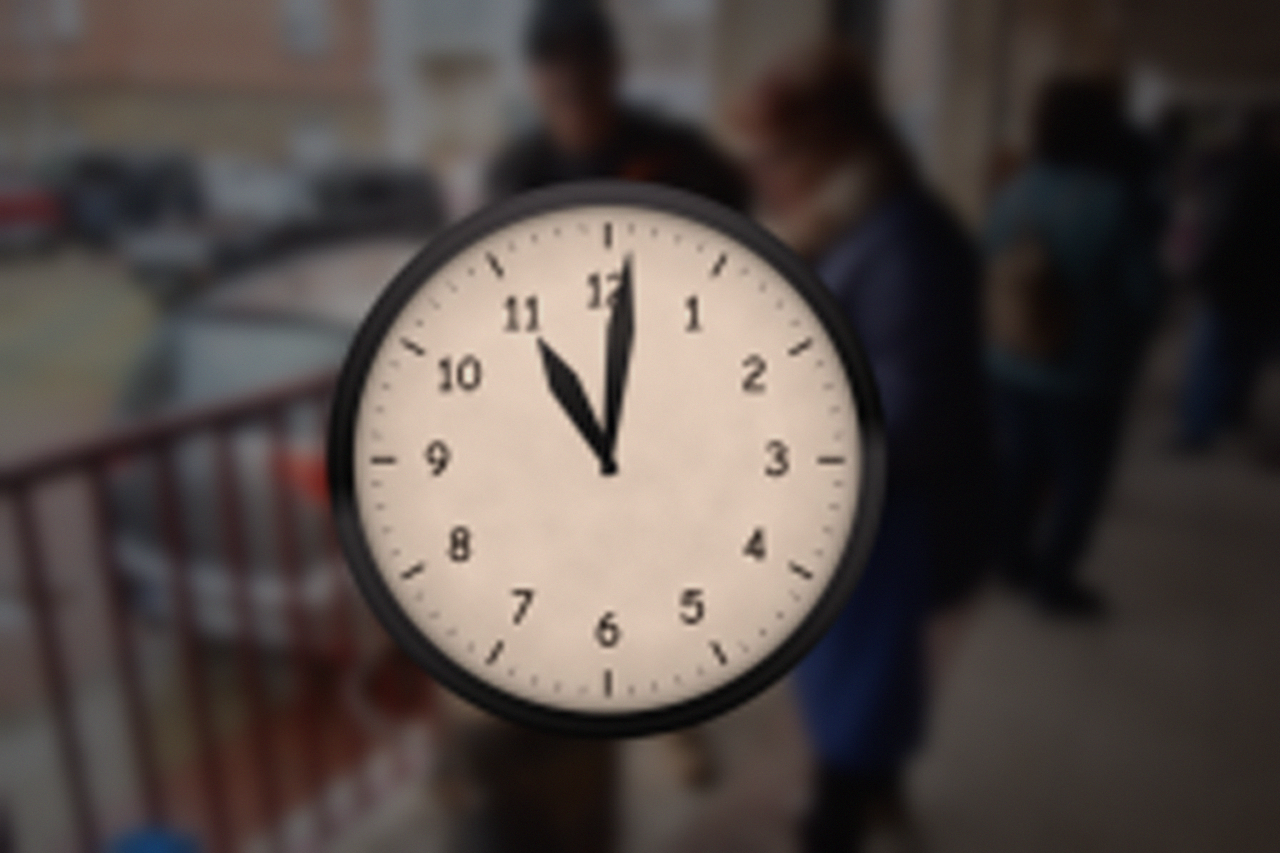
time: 11:01
